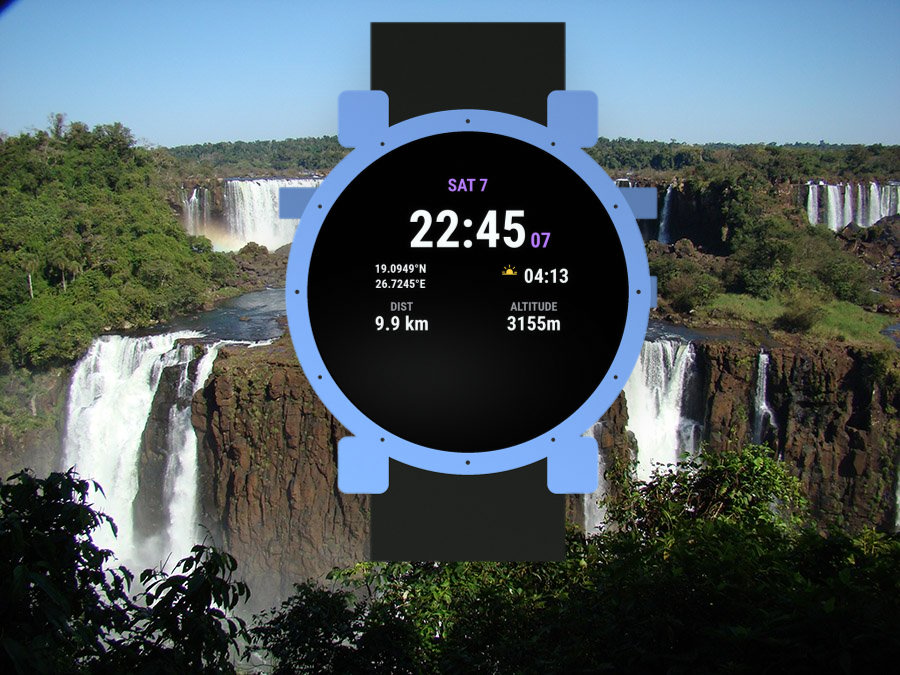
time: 22:45:07
